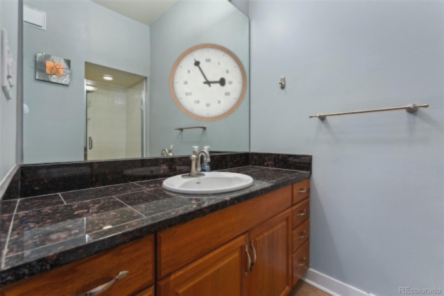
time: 2:55
